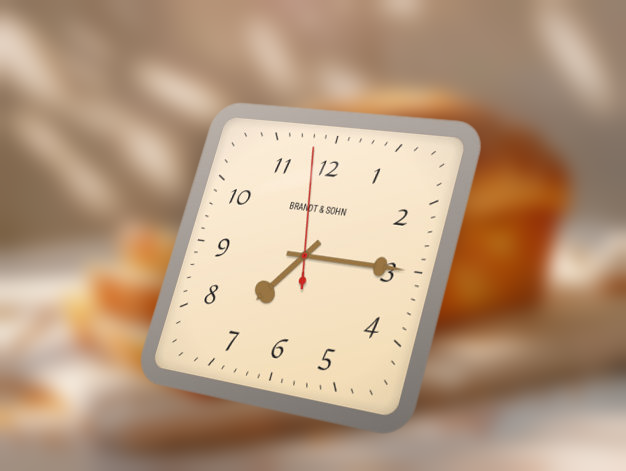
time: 7:14:58
